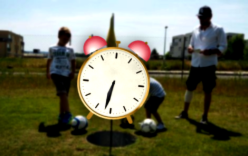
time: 6:32
